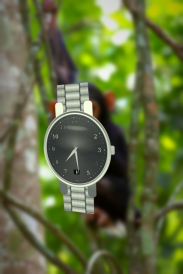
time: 7:29
